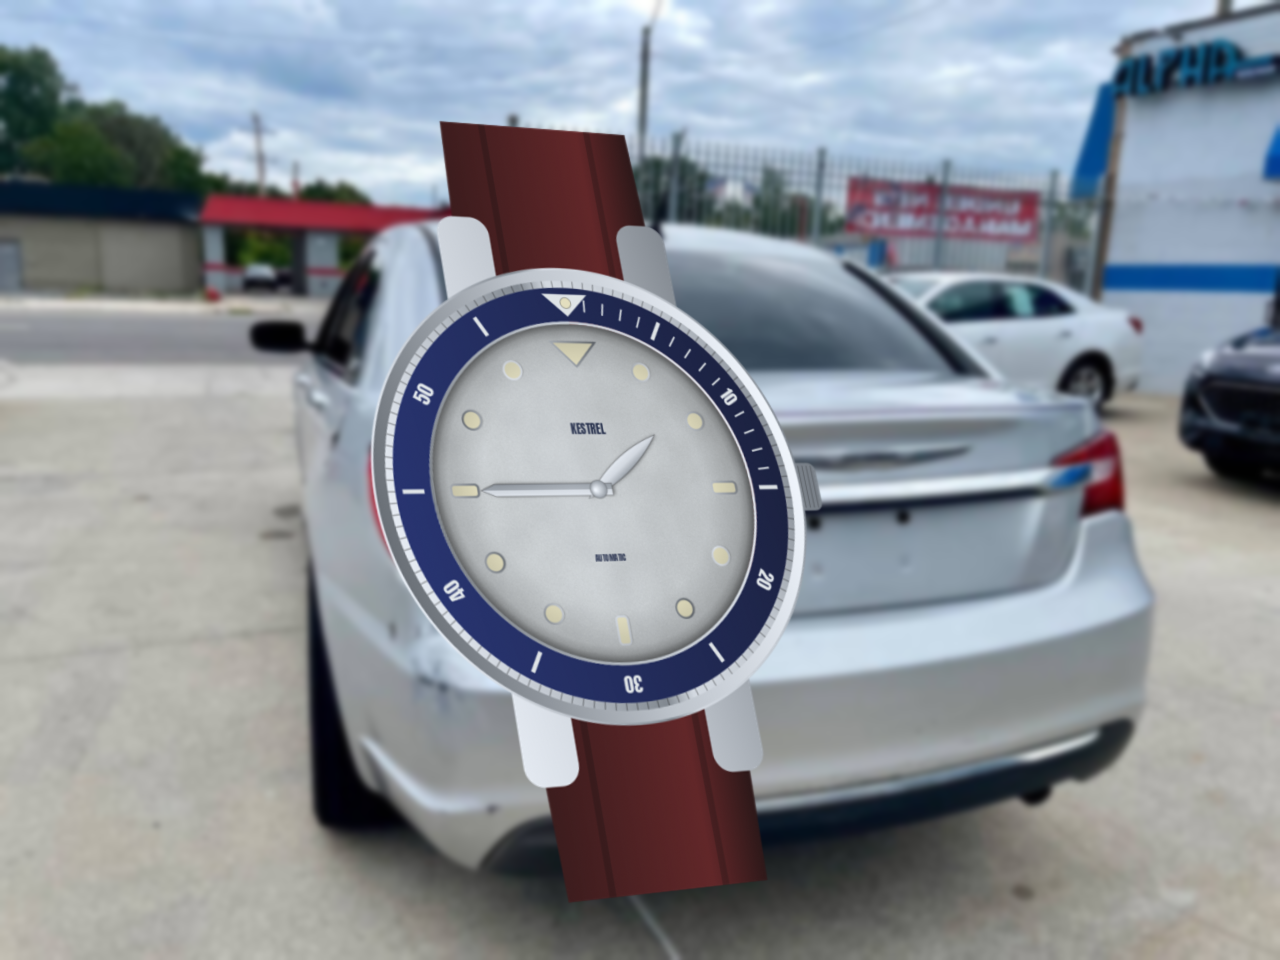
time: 1:45
